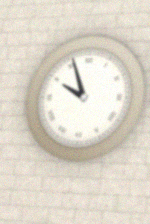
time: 9:56
